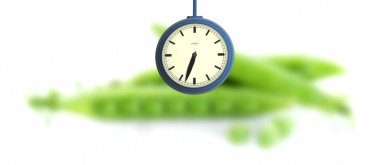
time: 6:33
